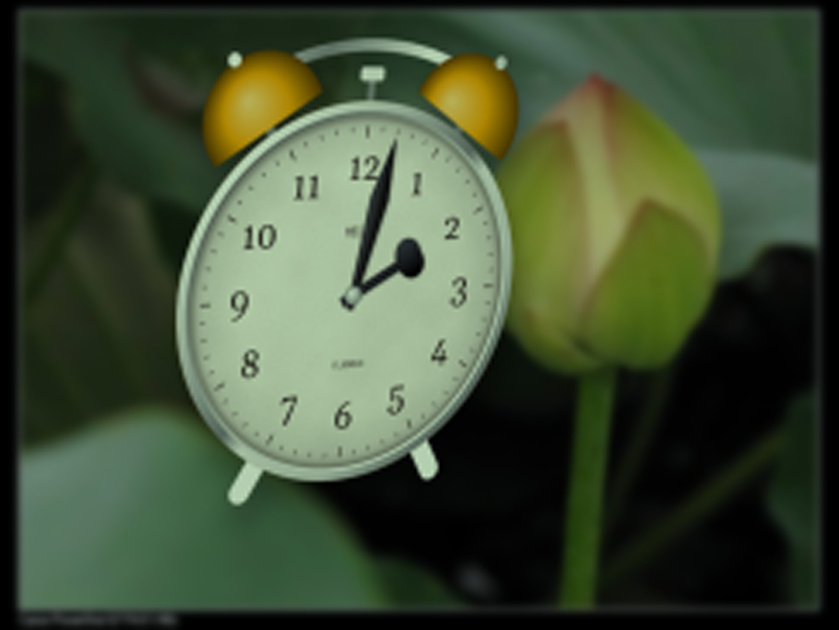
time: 2:02
